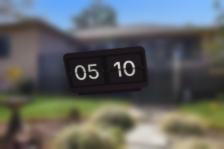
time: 5:10
